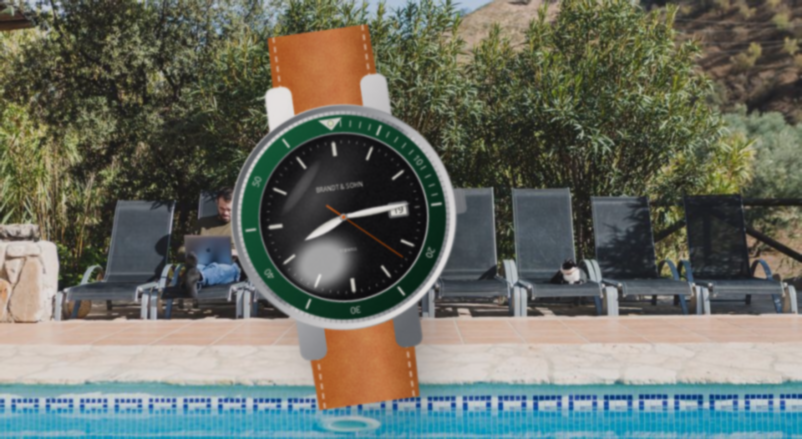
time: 8:14:22
